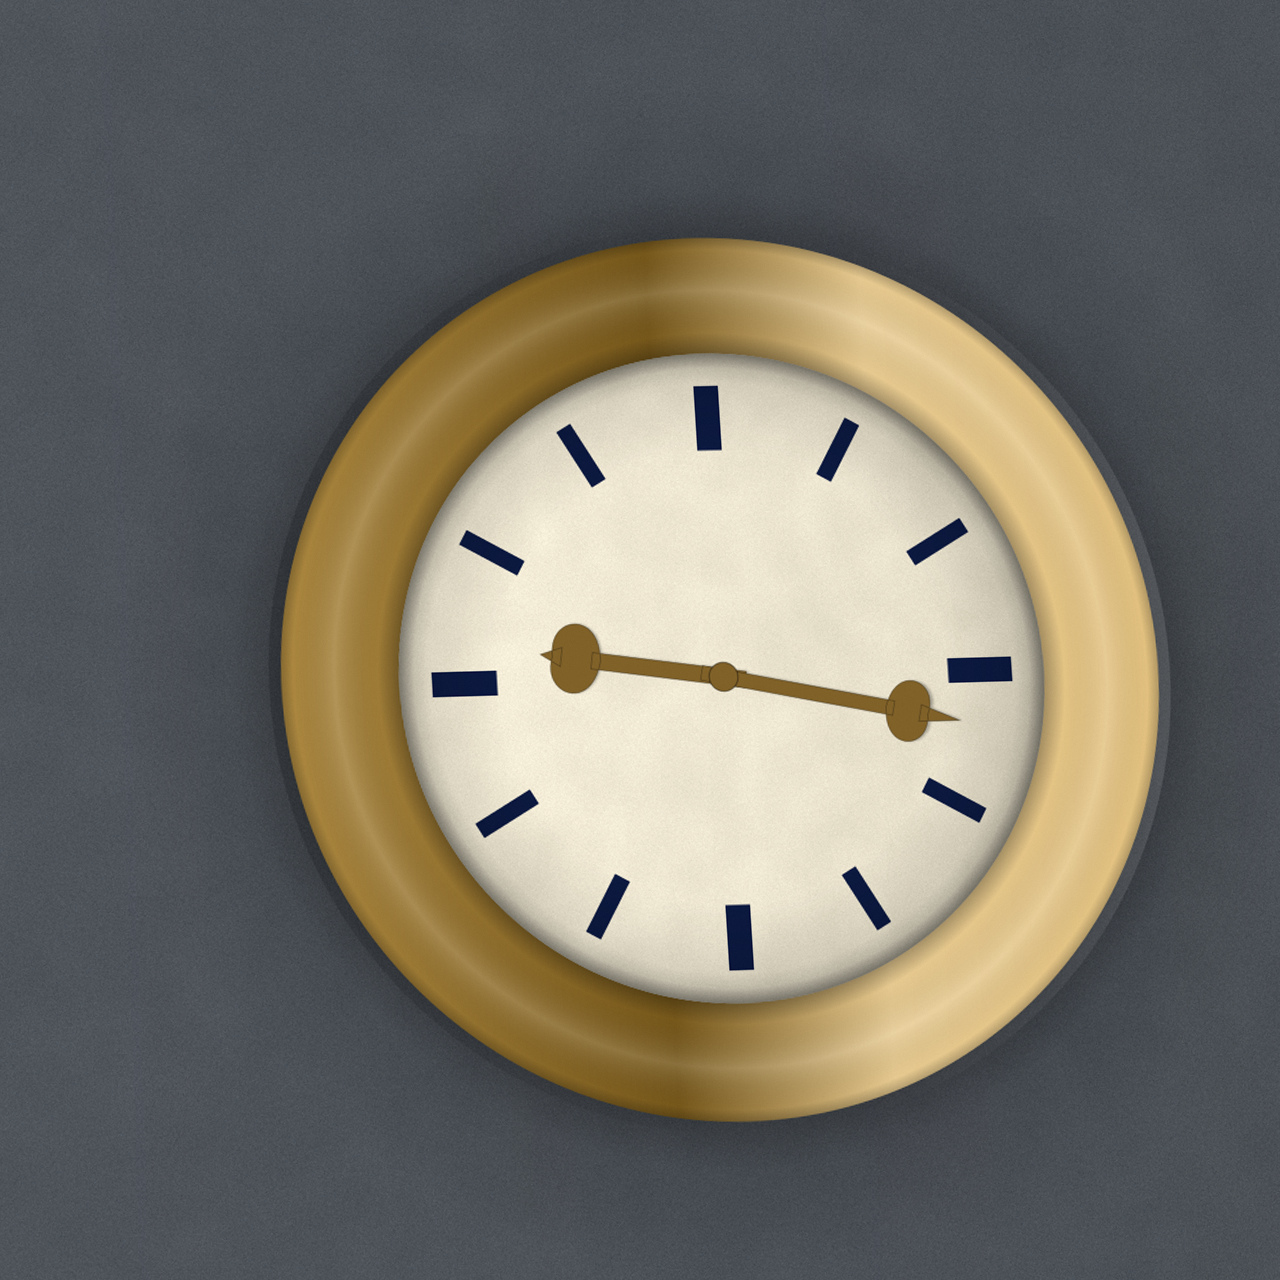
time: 9:17
